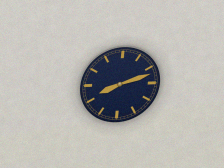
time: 8:12
